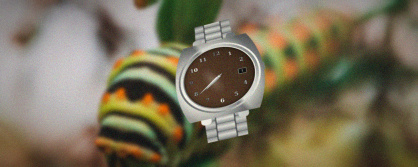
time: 7:39
